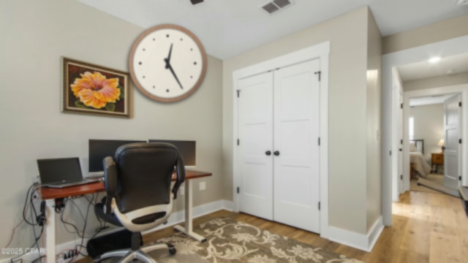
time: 12:25
